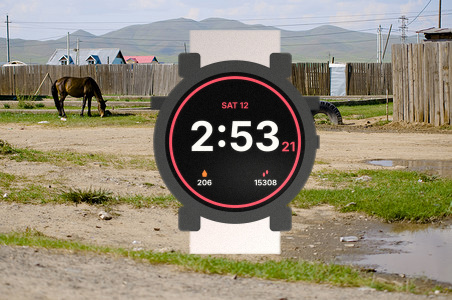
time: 2:53:21
